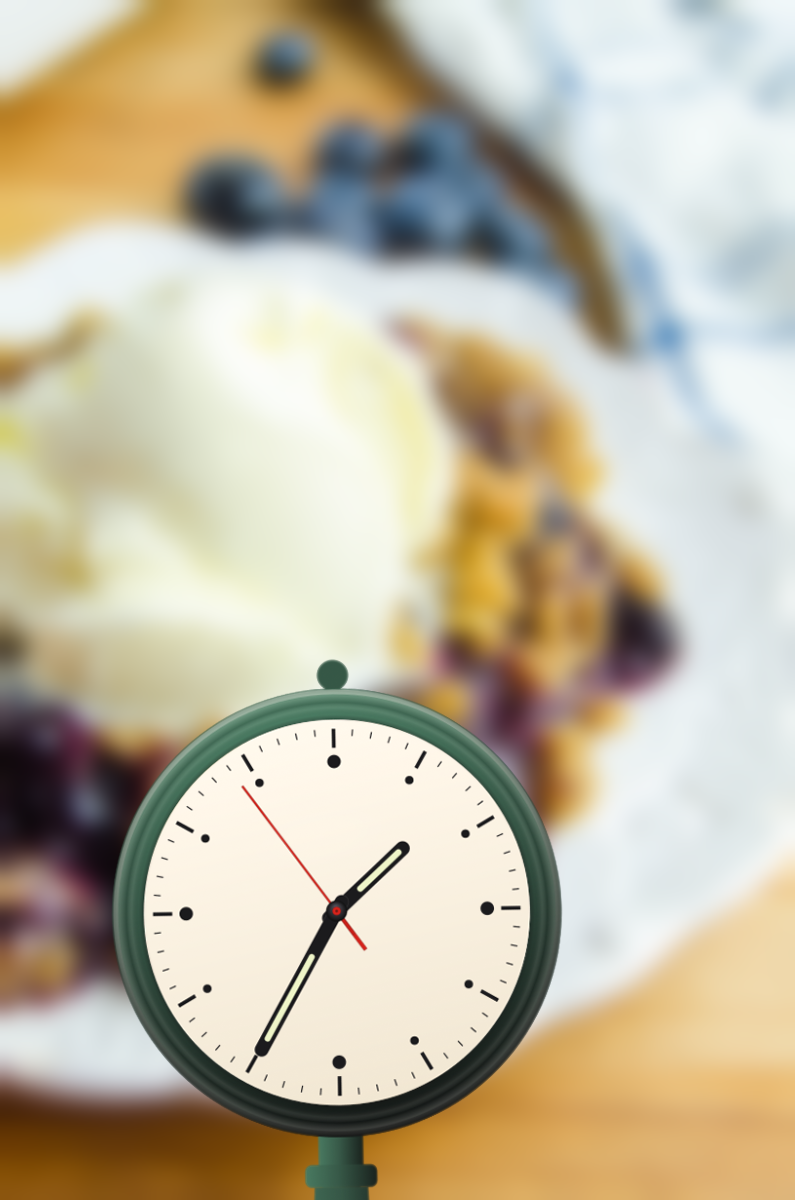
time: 1:34:54
